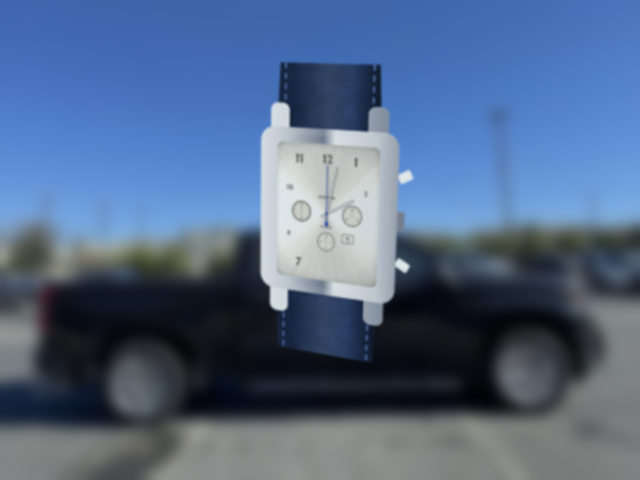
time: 2:02
